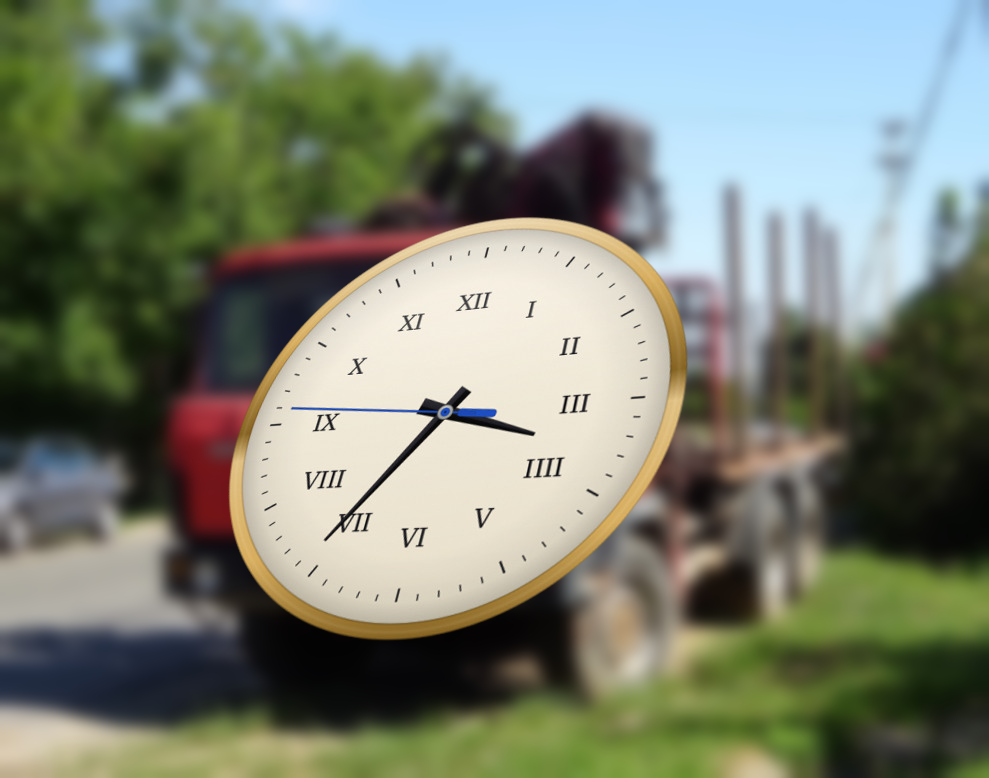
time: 3:35:46
